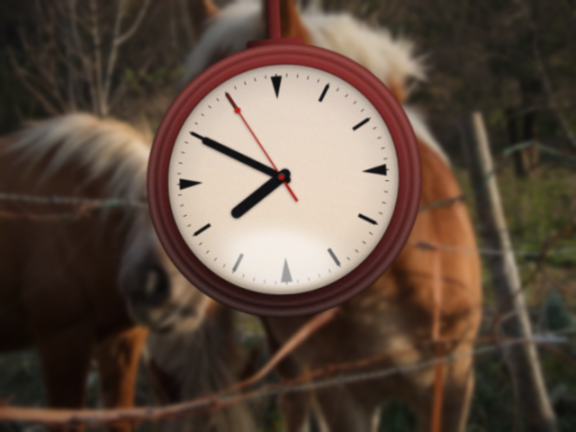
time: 7:49:55
